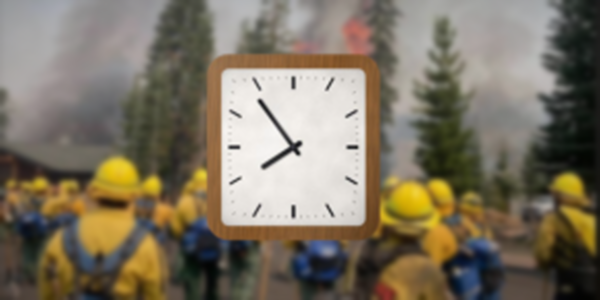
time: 7:54
